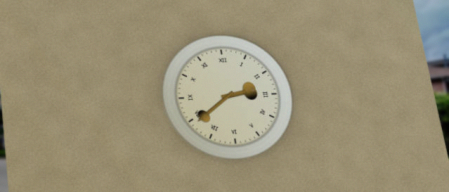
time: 2:39
